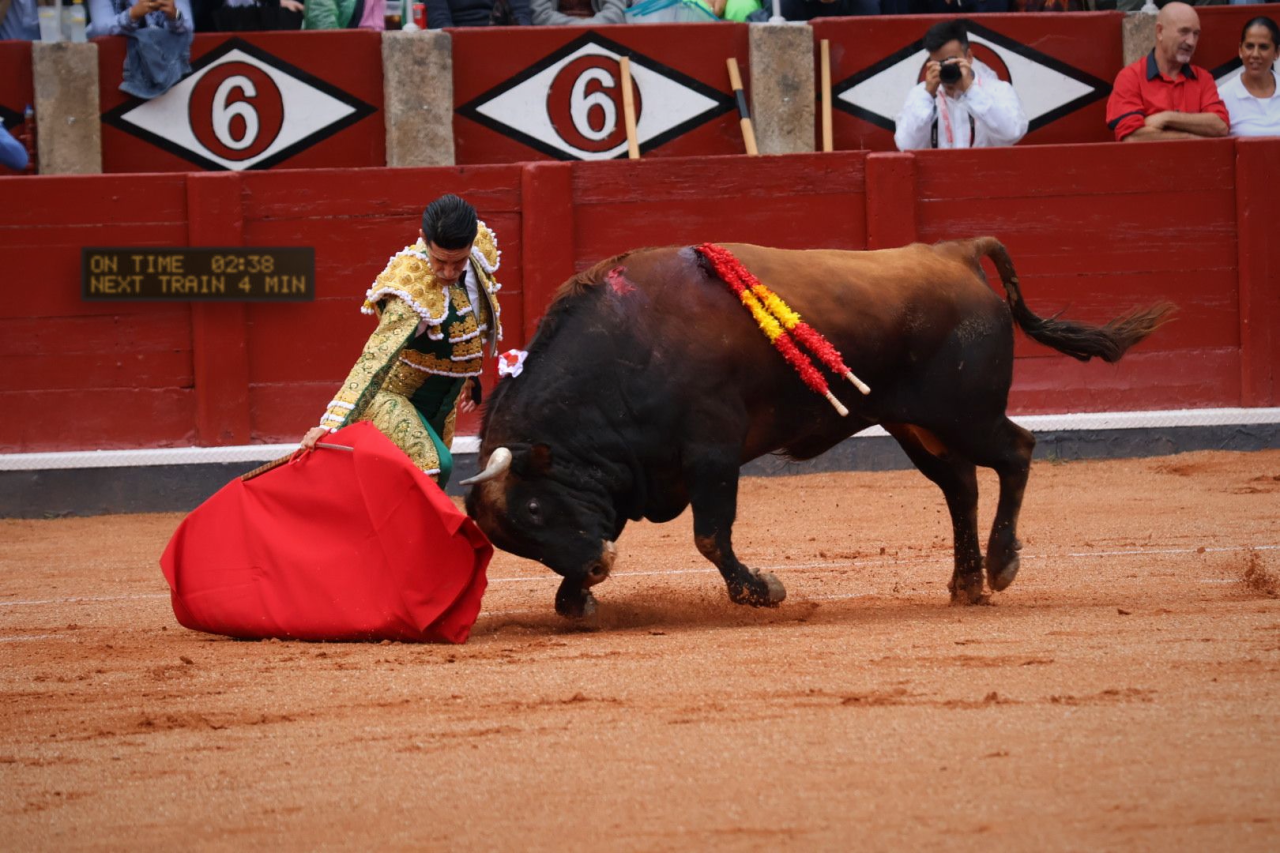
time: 2:38
